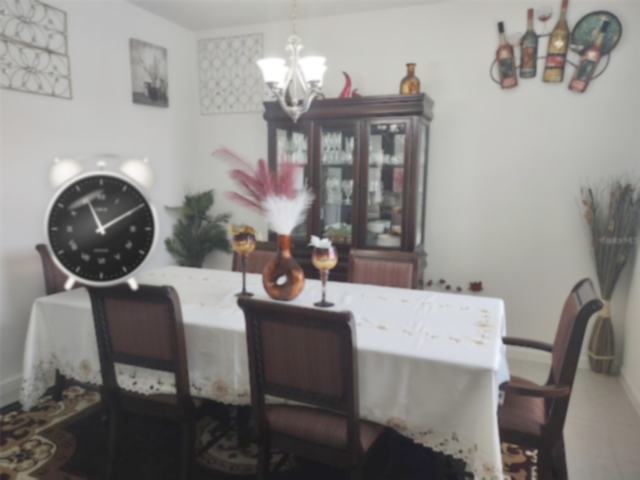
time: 11:10
